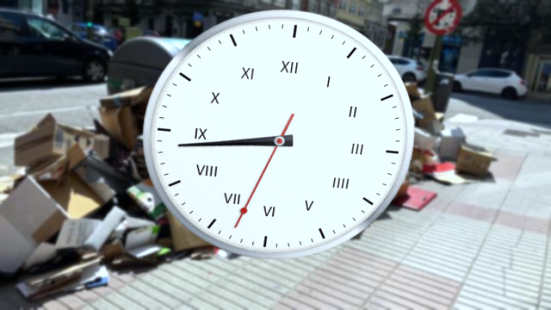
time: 8:43:33
